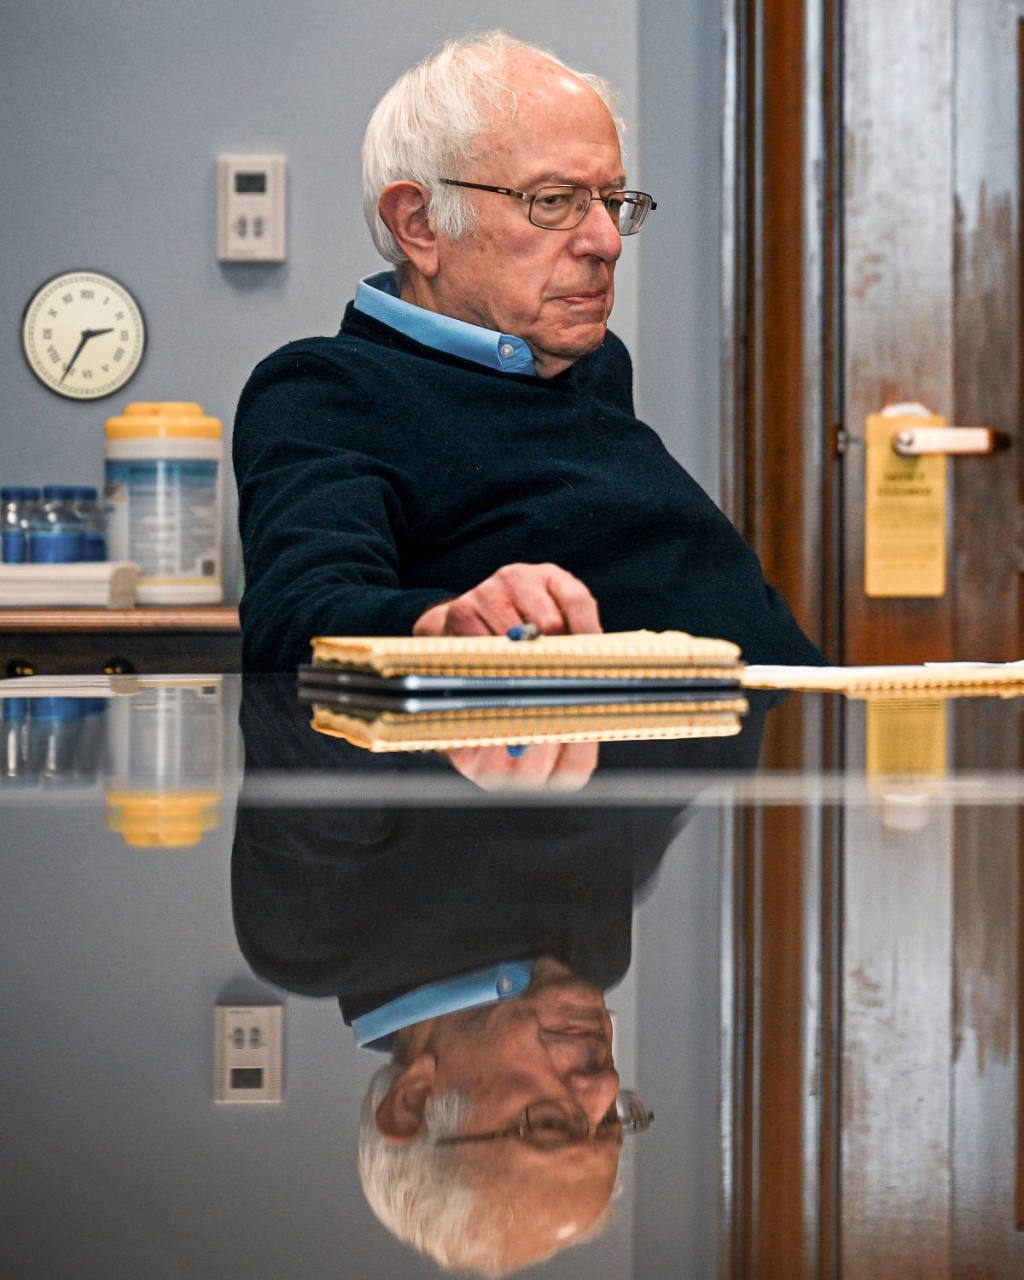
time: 2:35
